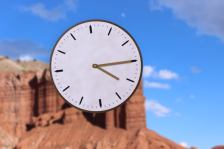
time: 4:15
